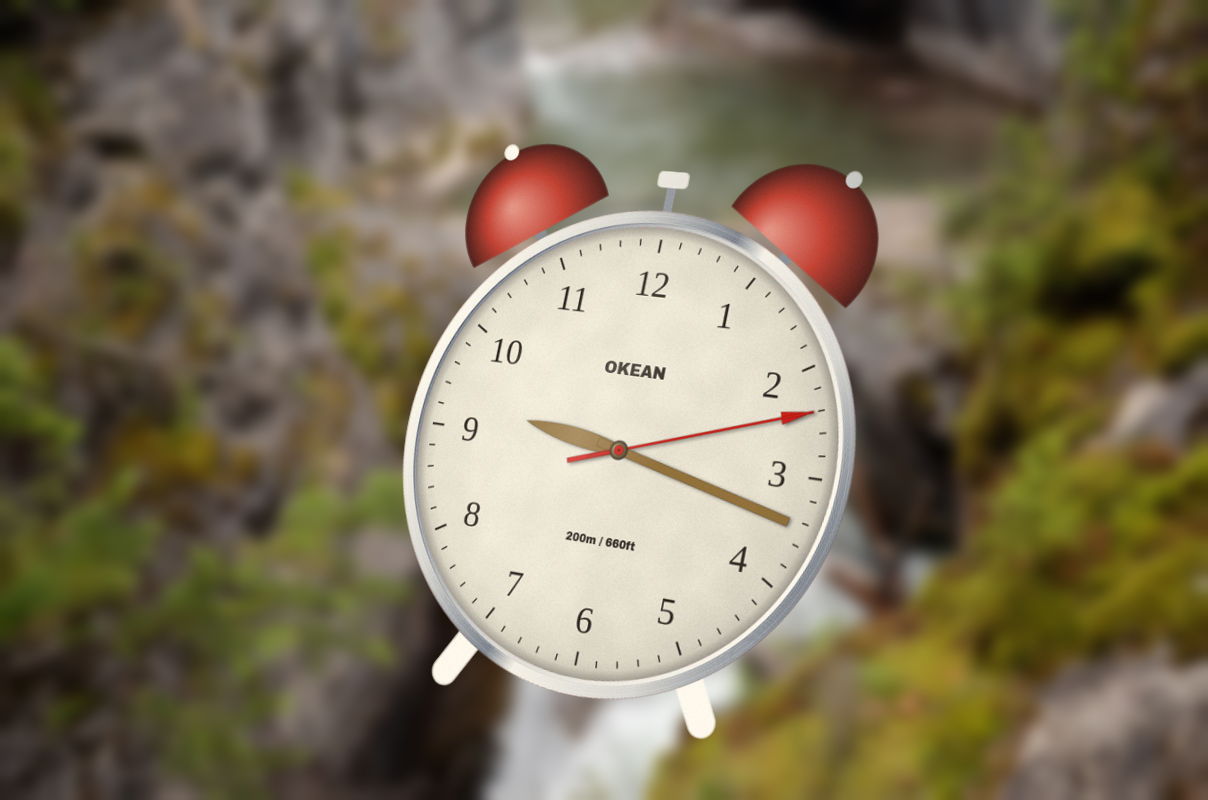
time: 9:17:12
